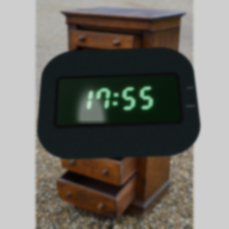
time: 17:55
